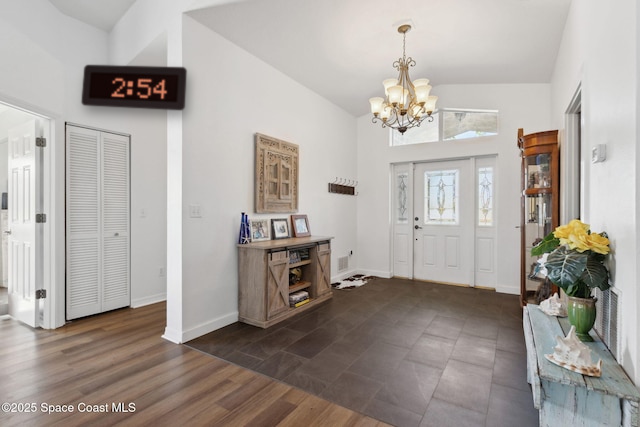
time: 2:54
